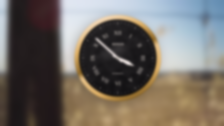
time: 3:52
